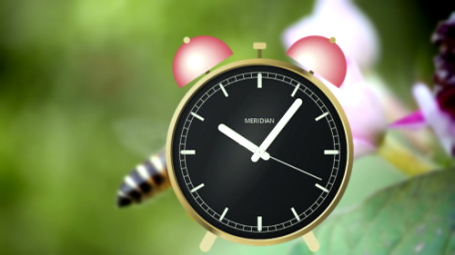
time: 10:06:19
